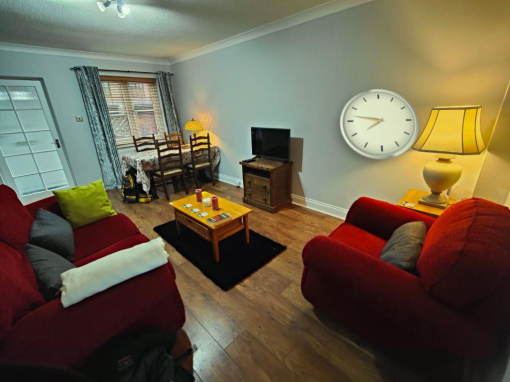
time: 7:47
